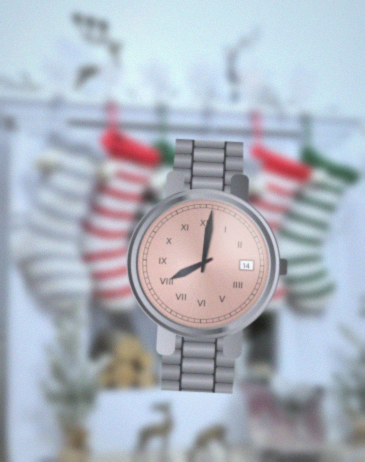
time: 8:01
